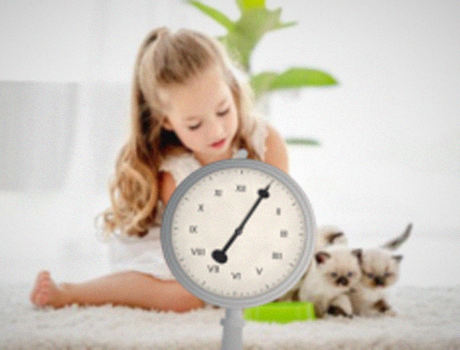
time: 7:05
